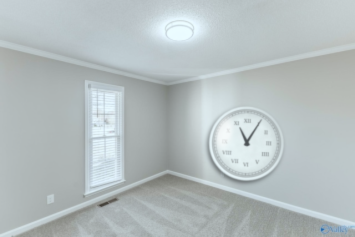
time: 11:05
